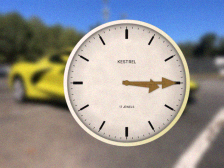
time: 3:15
